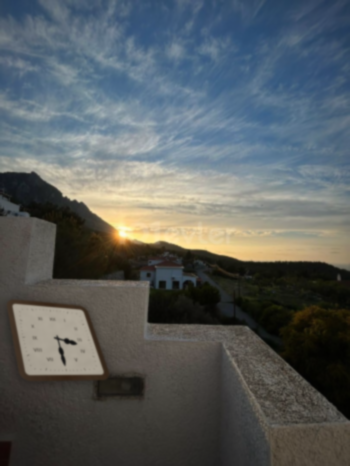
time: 3:30
